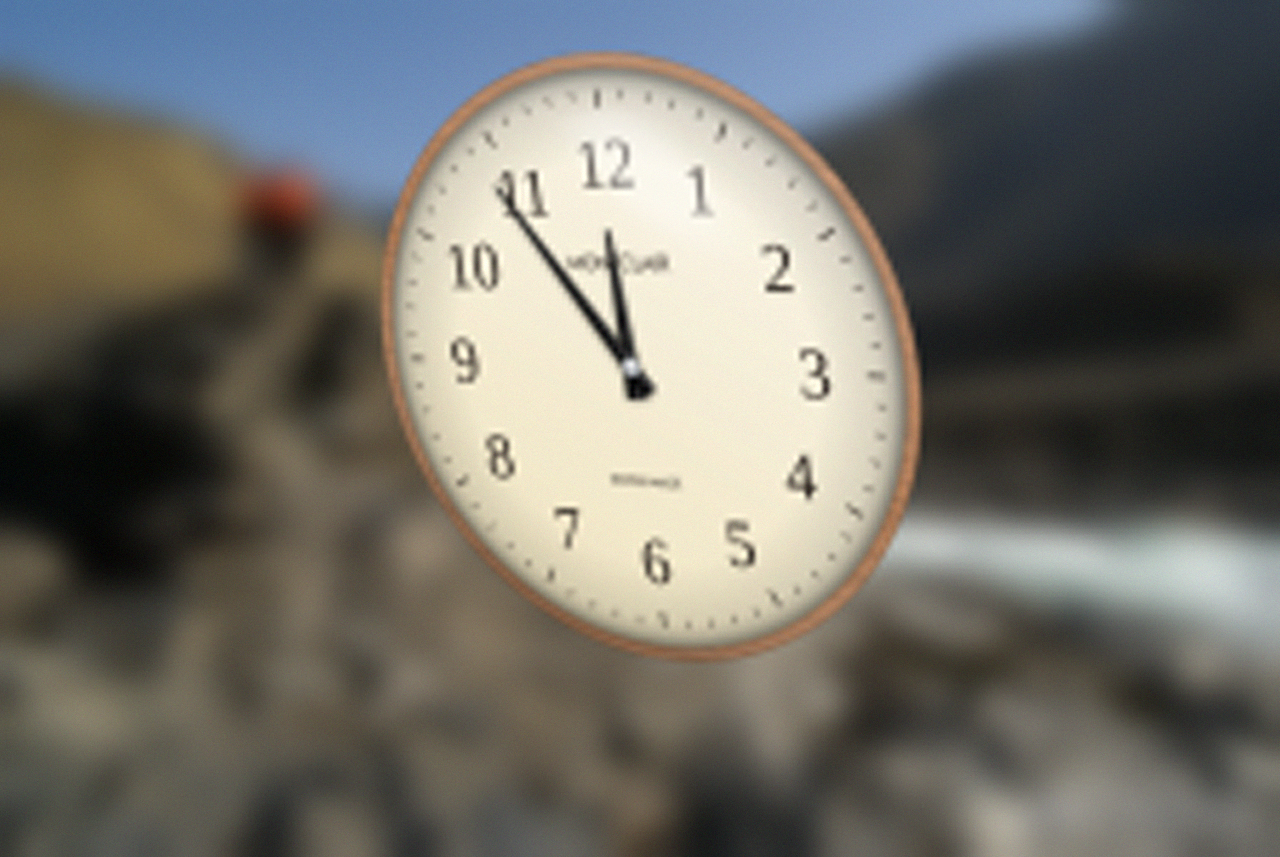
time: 11:54
